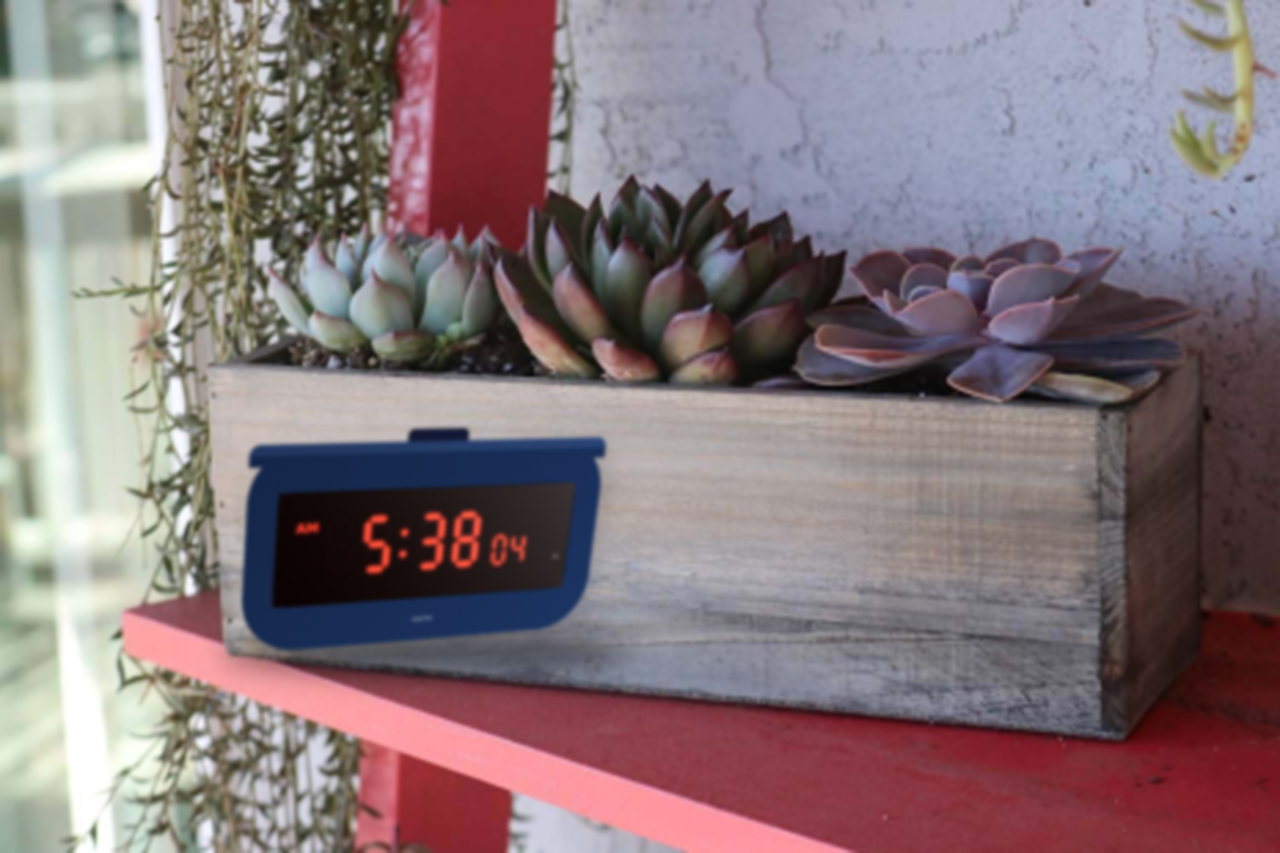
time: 5:38:04
